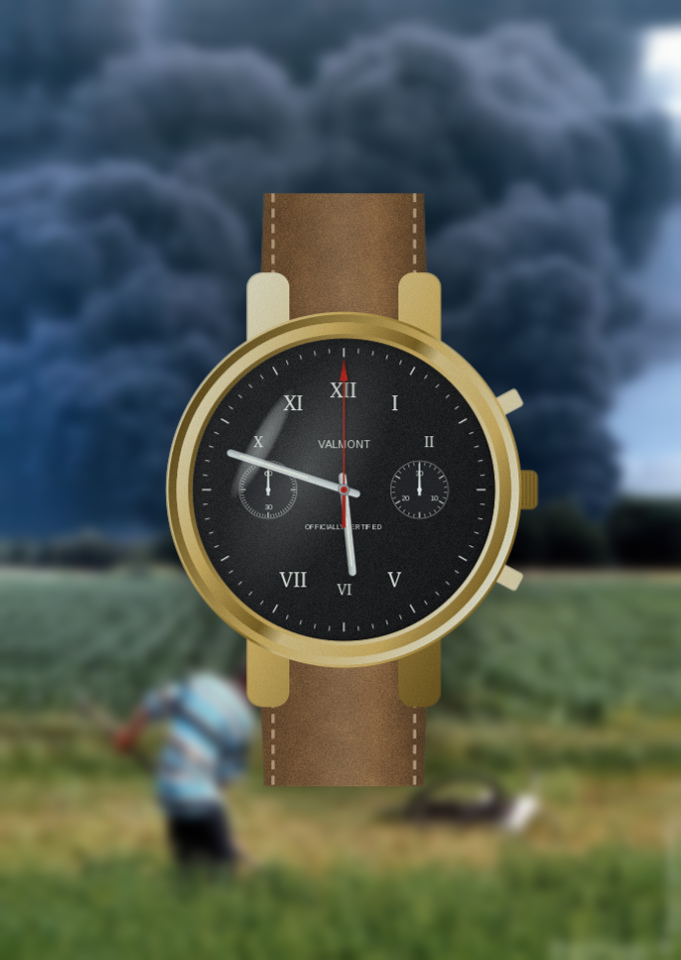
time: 5:48
